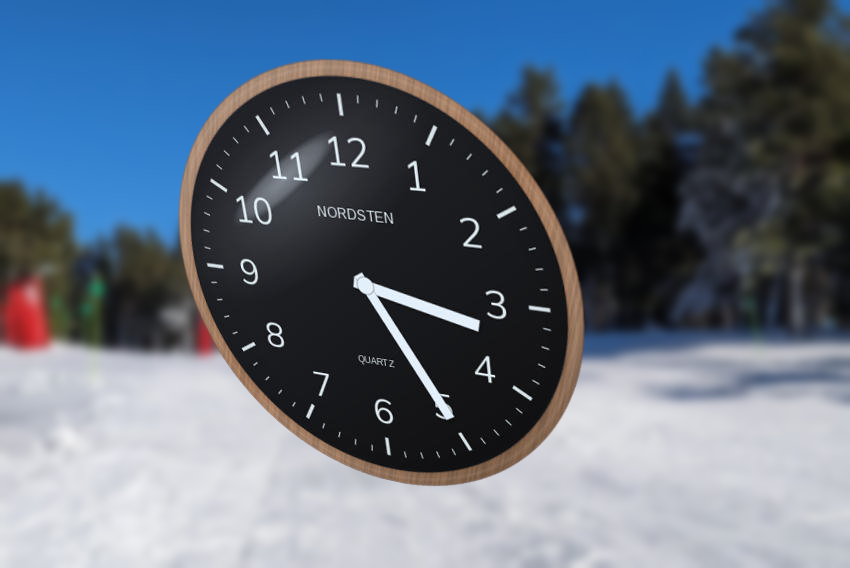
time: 3:25
